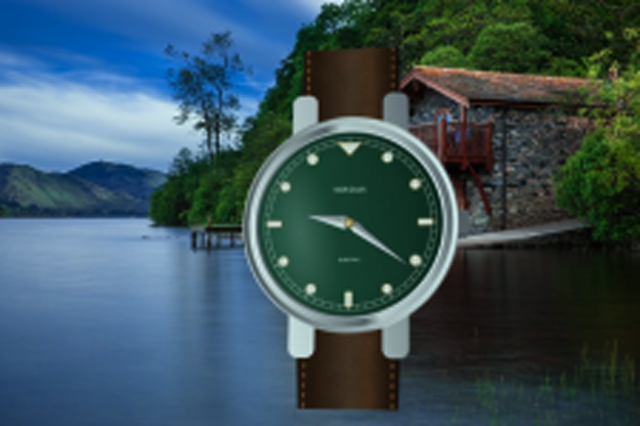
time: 9:21
